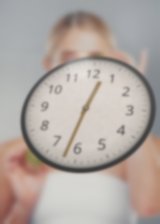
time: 12:32
